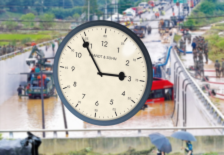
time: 2:54
